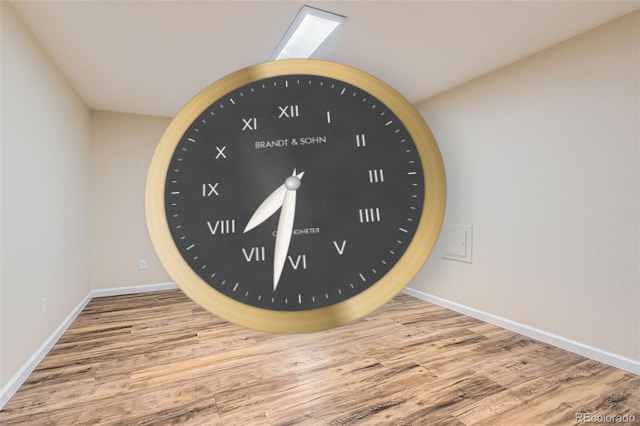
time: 7:32
